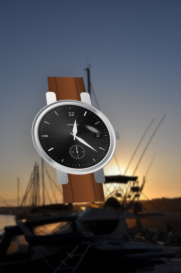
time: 12:22
